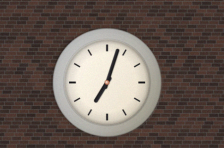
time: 7:03
